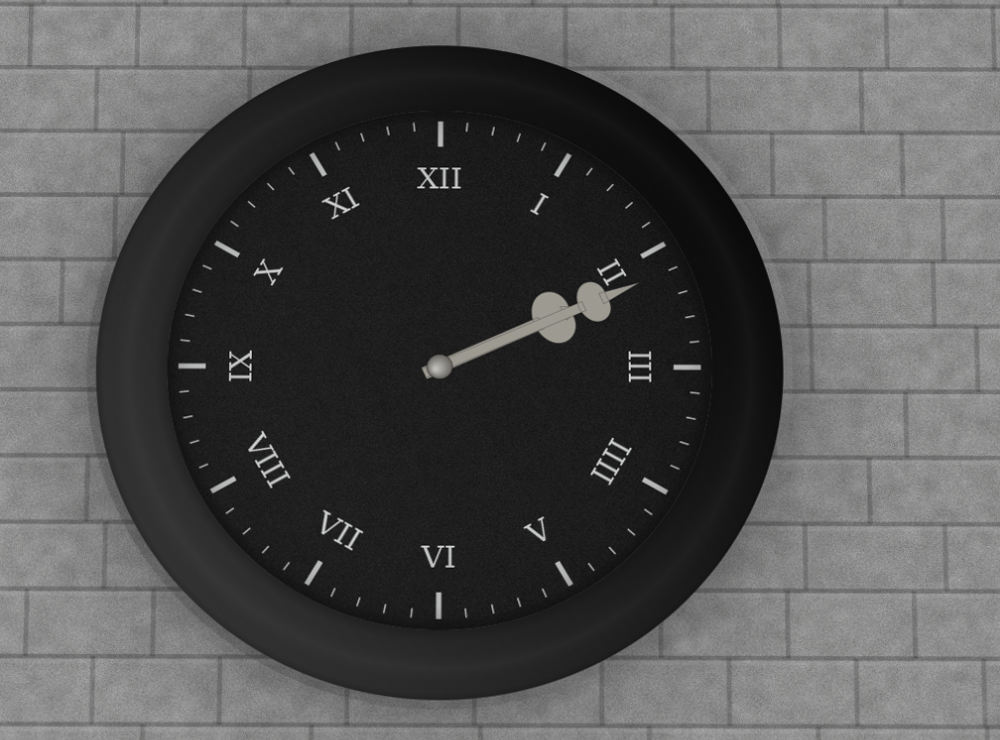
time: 2:11
